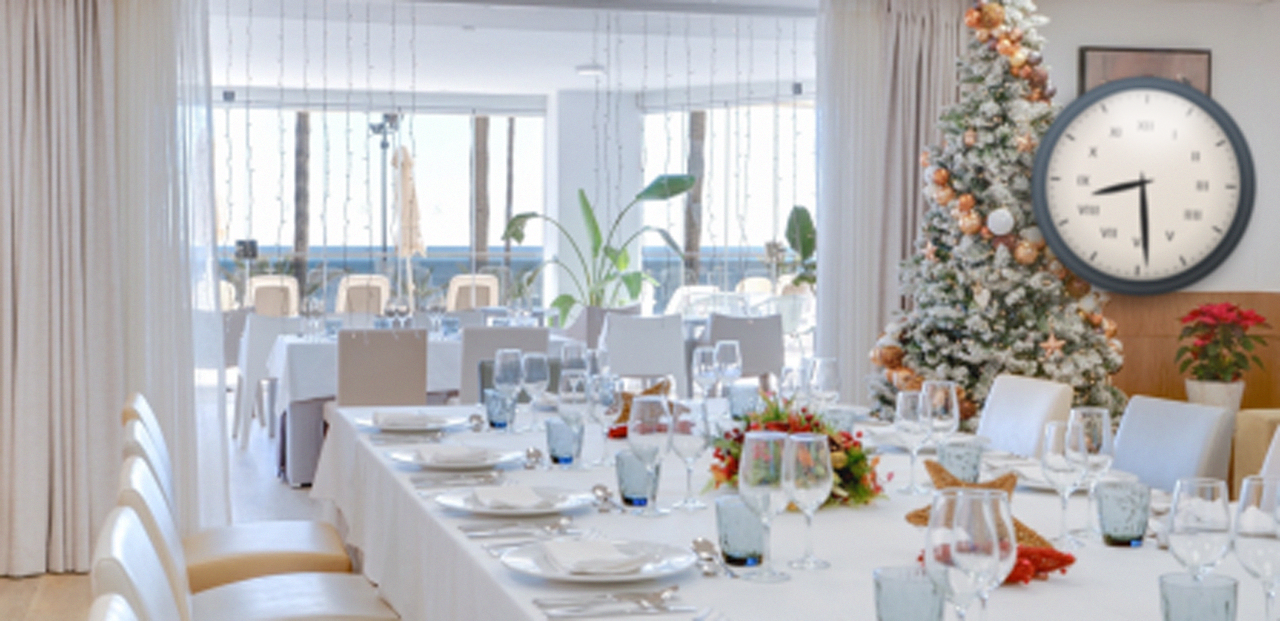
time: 8:29
